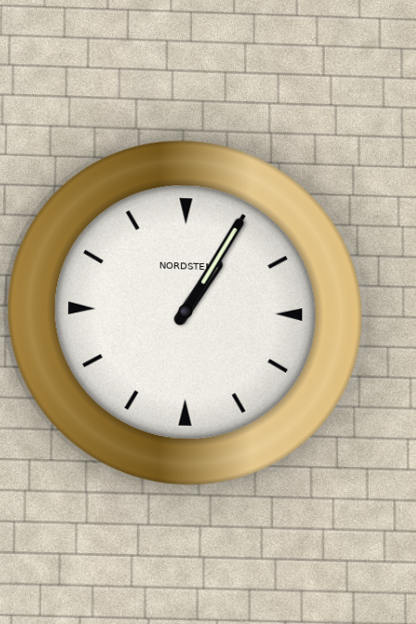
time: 1:05
